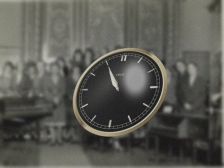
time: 10:55
